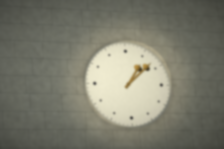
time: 1:08
